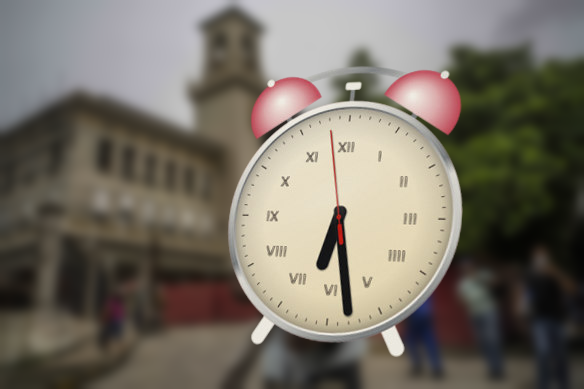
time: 6:27:58
